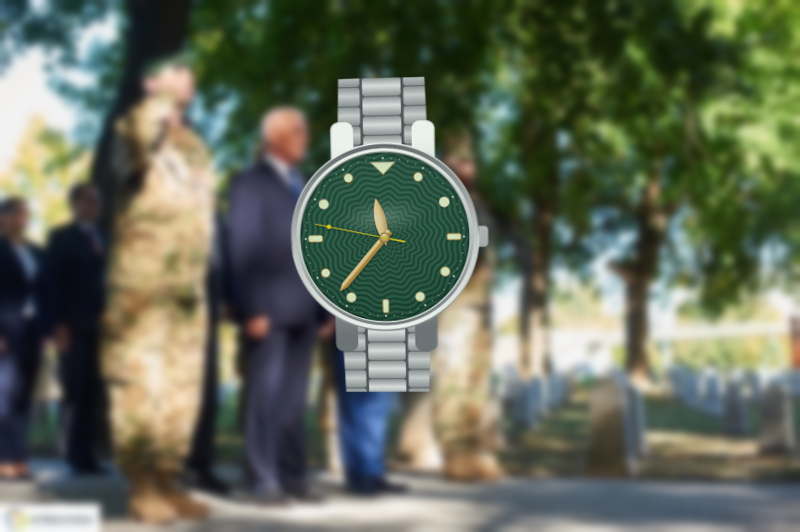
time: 11:36:47
